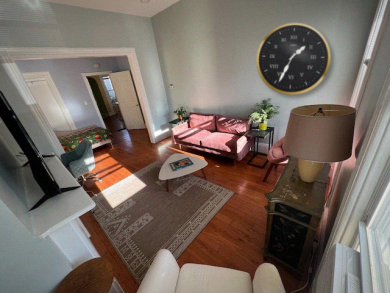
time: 1:34
